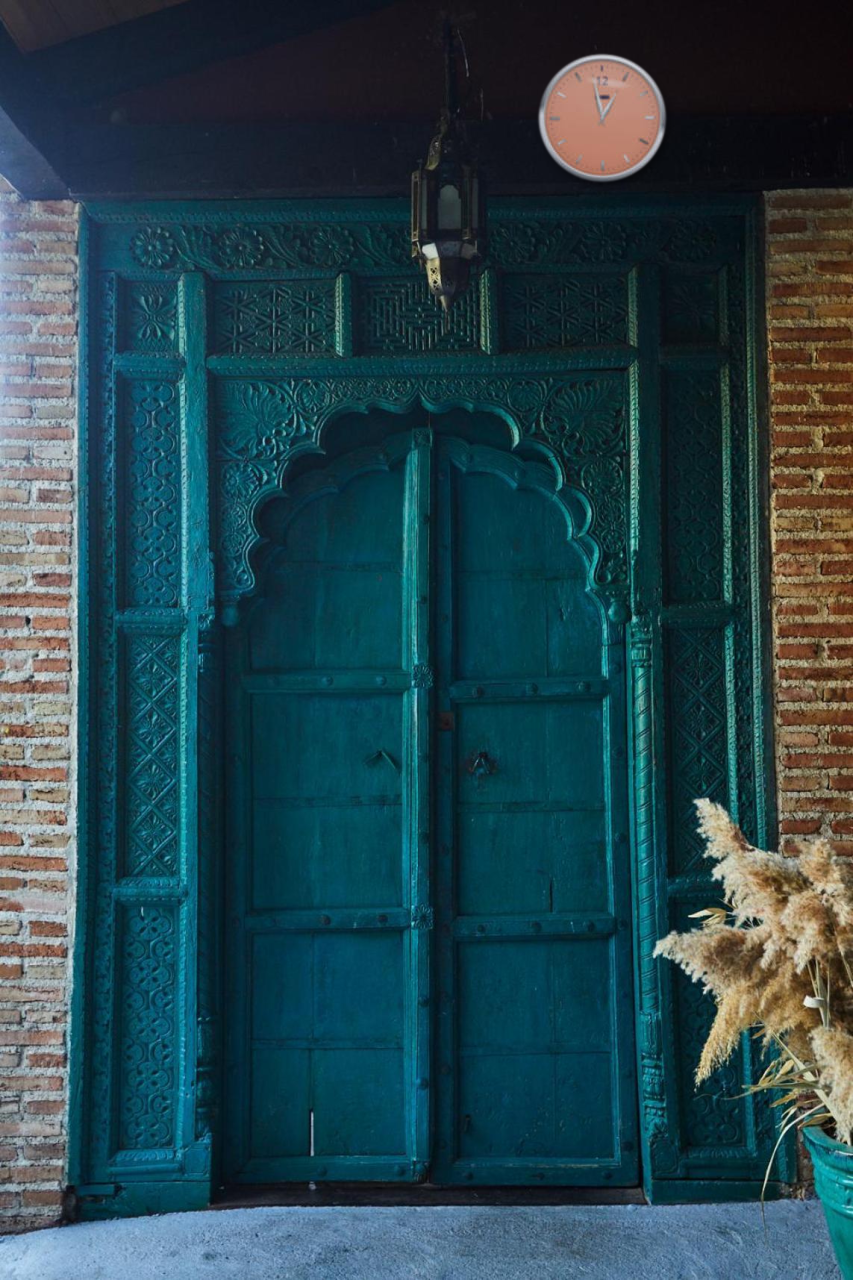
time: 12:58
